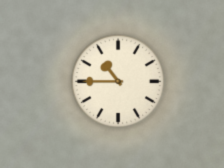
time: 10:45
